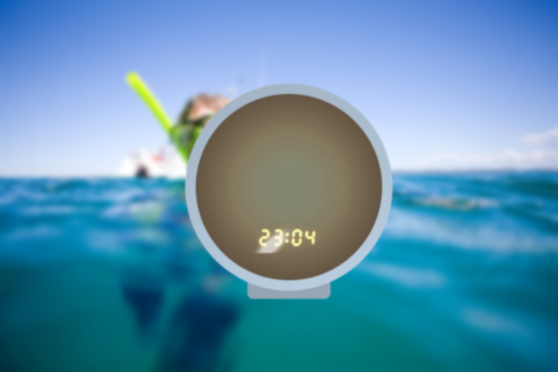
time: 23:04
